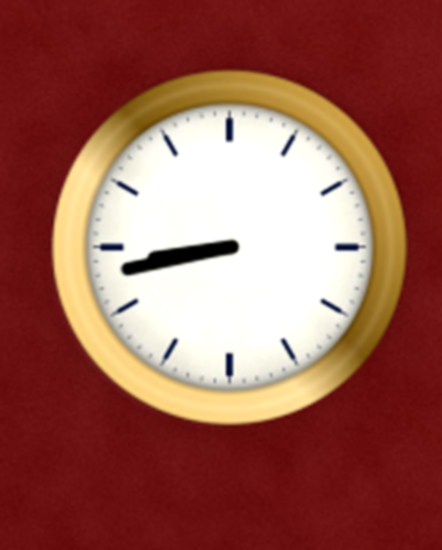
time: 8:43
